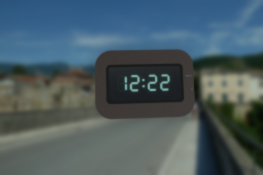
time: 12:22
